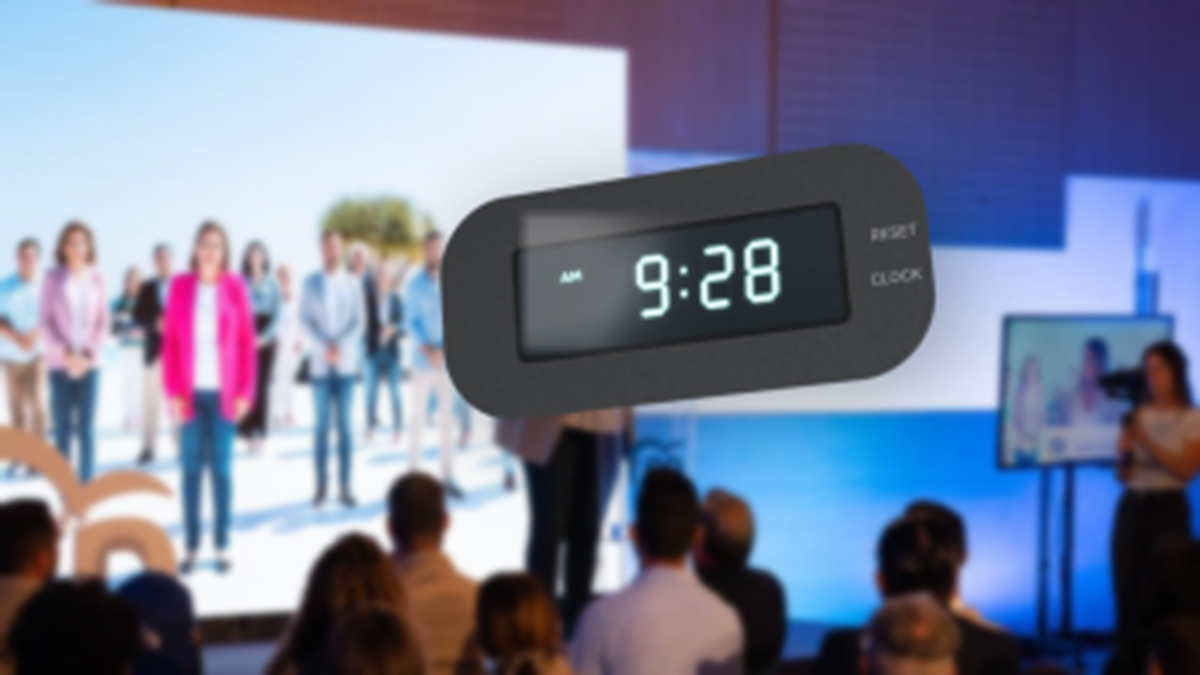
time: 9:28
